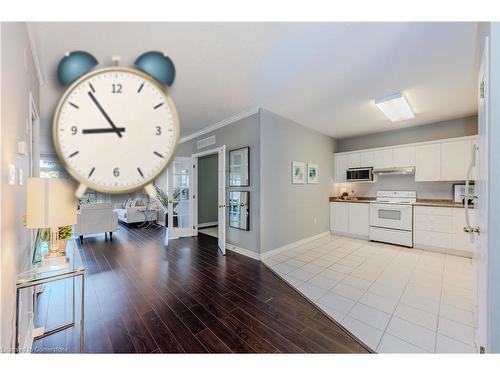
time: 8:54
